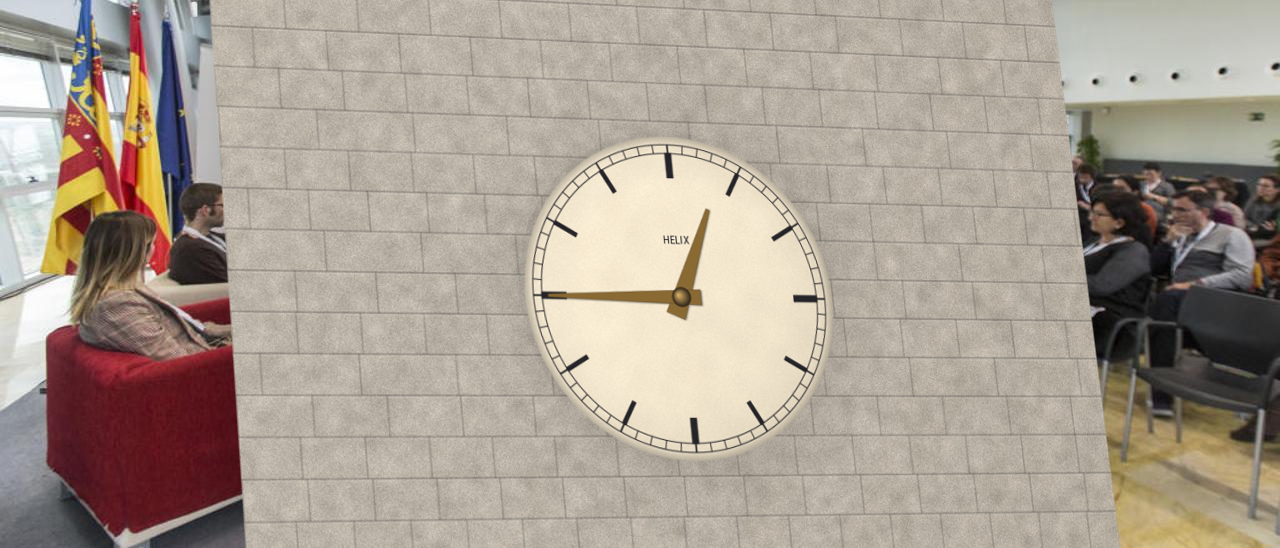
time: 12:45
